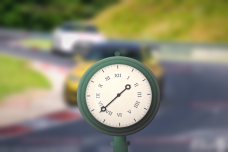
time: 1:38
